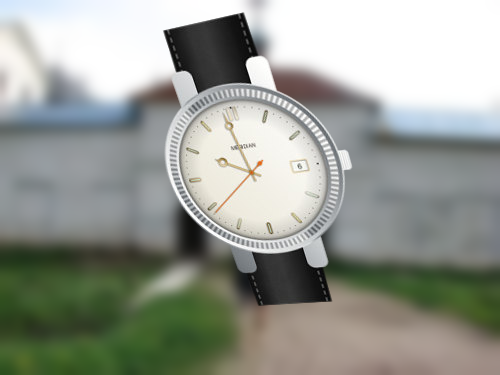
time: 9:58:39
